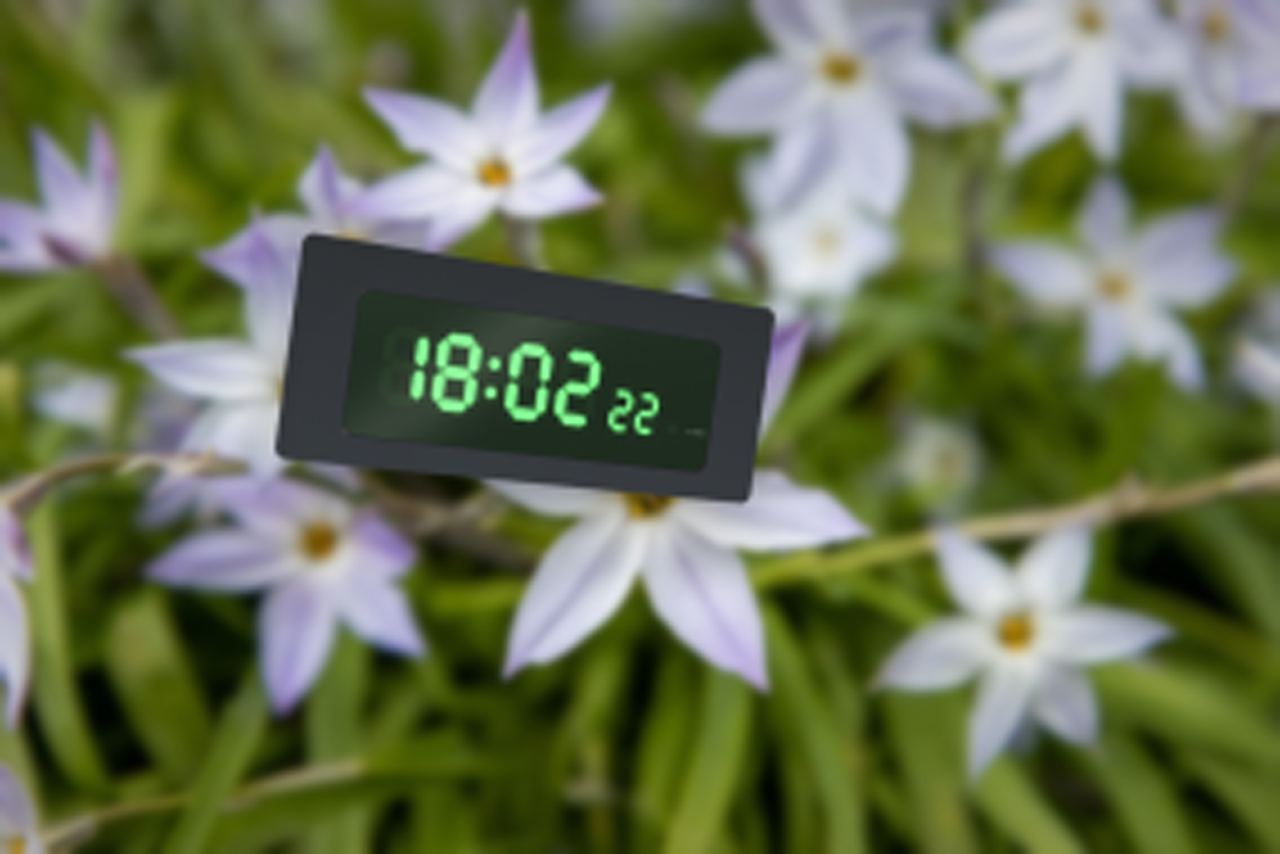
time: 18:02:22
